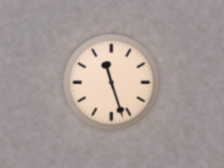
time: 11:27
